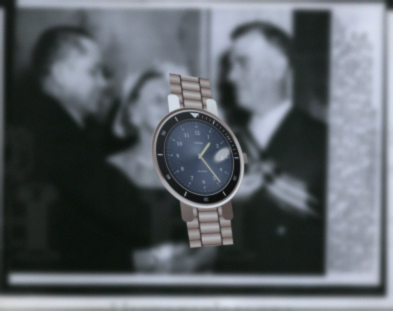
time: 1:24
